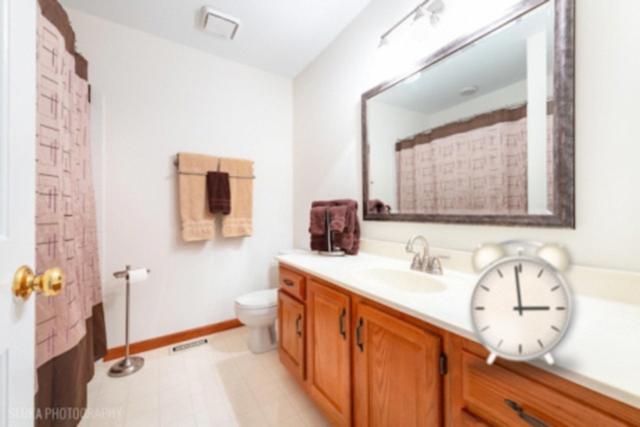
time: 2:59
